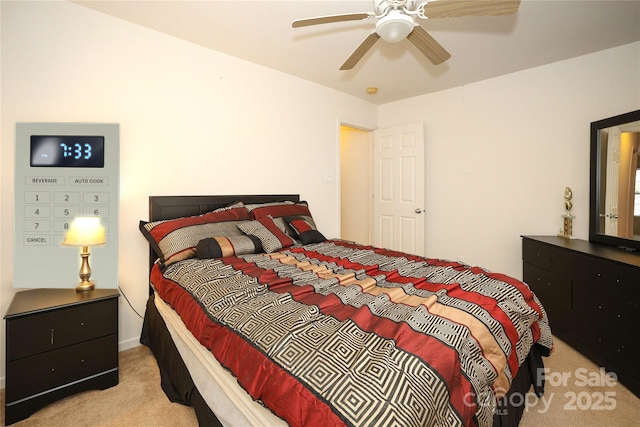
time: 7:33
